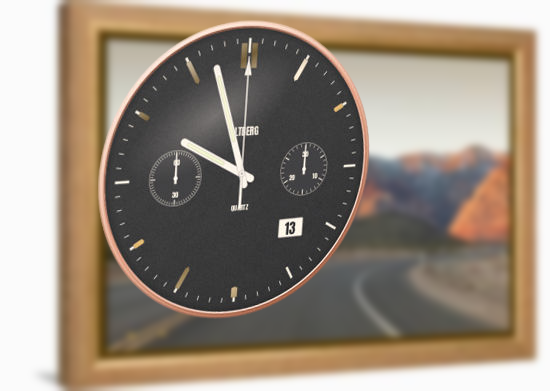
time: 9:57
